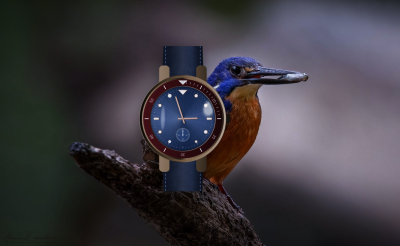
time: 2:57
